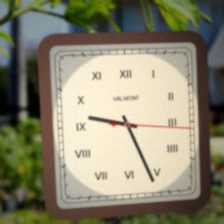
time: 9:26:16
